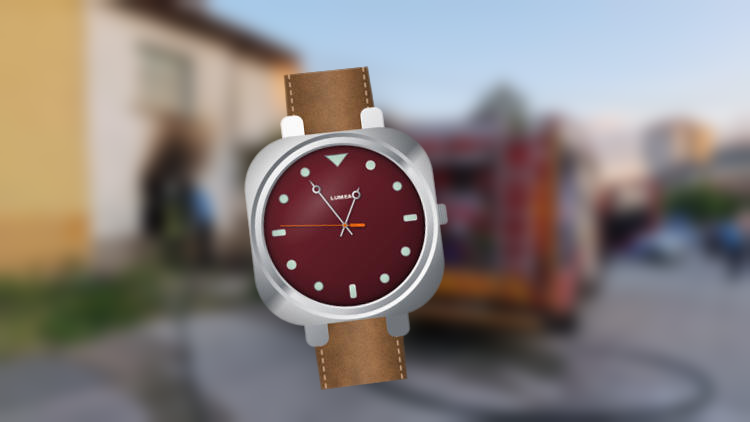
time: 12:54:46
